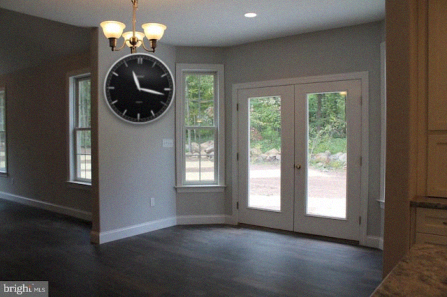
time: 11:17
